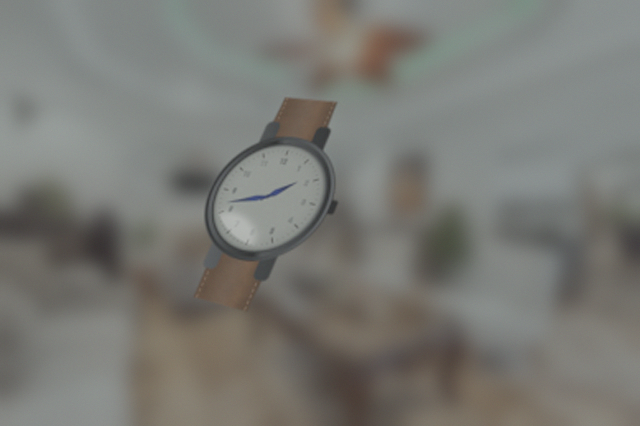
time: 1:42
